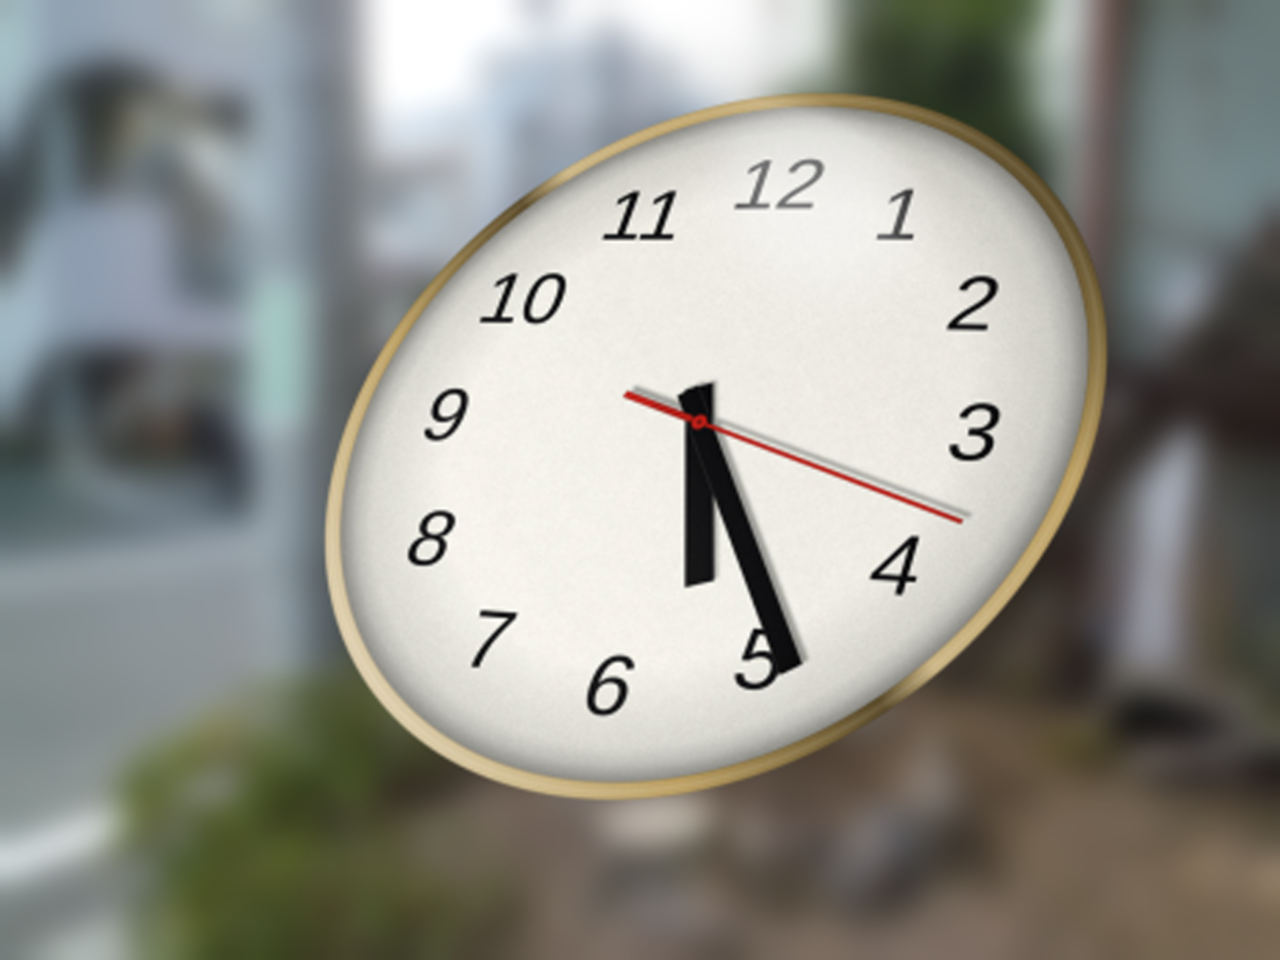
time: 5:24:18
